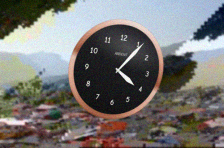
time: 4:06
